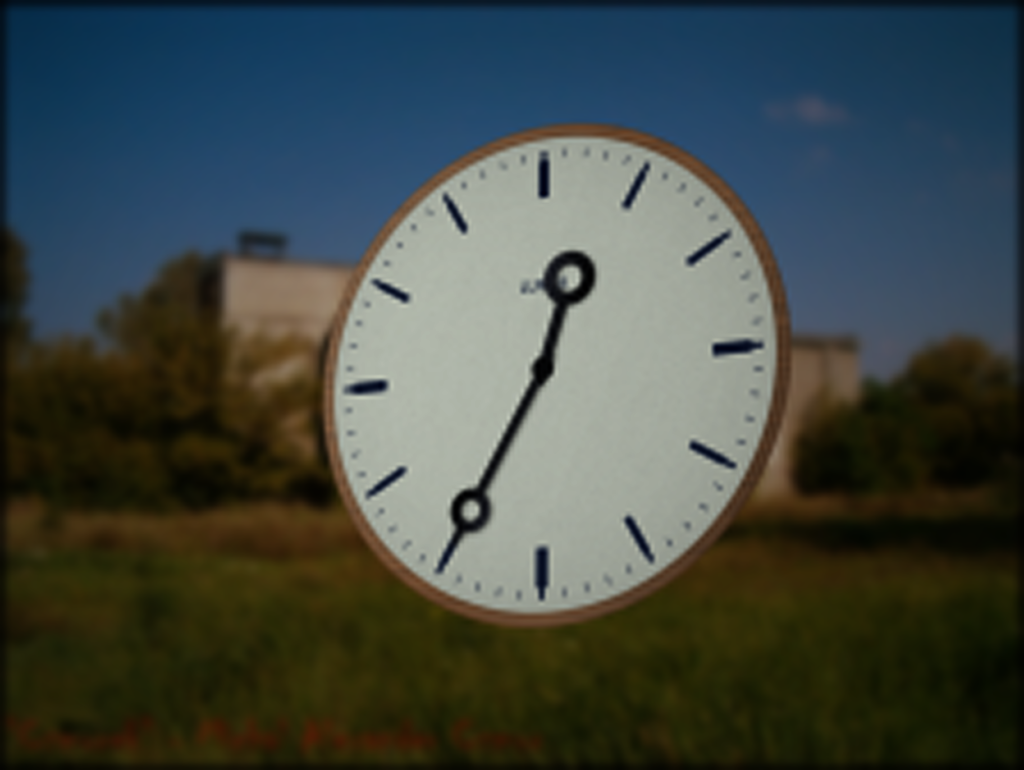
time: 12:35
